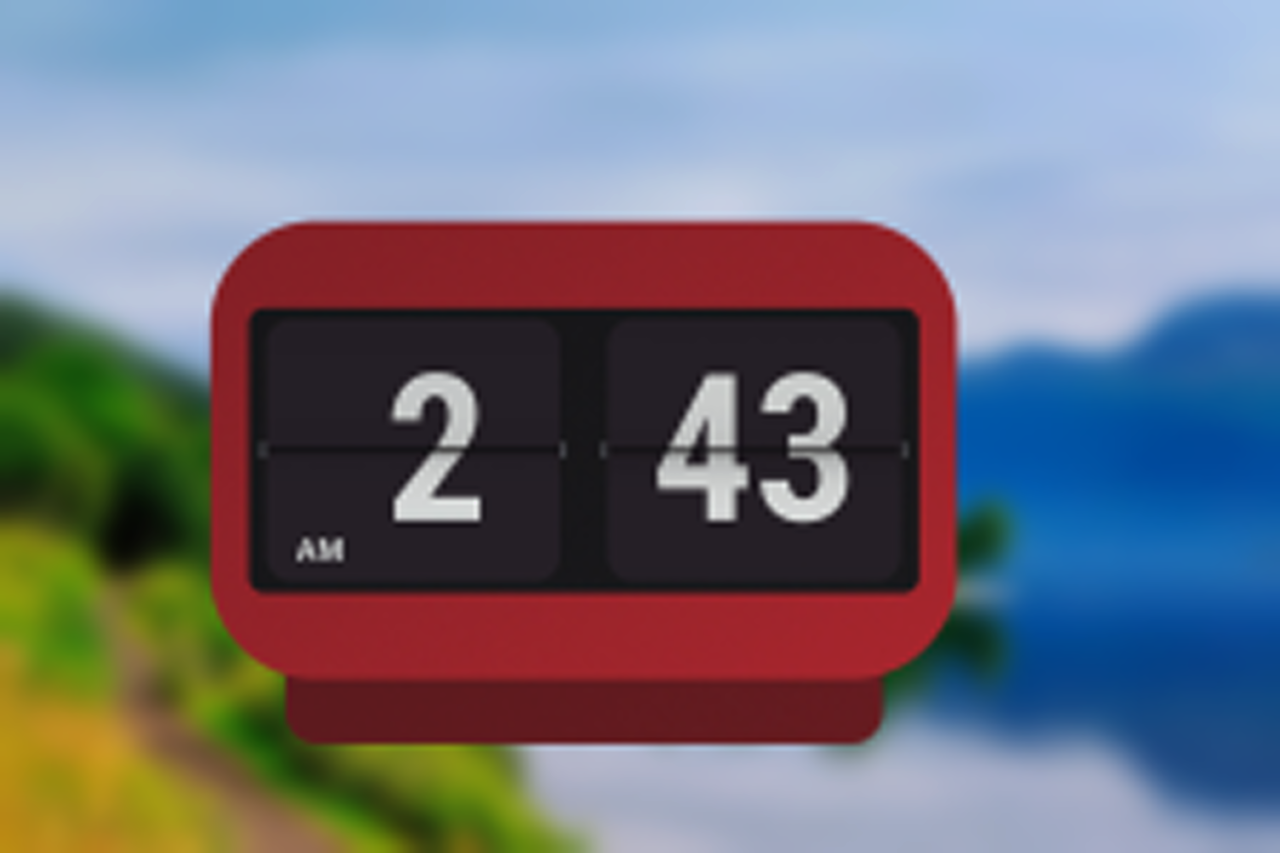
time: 2:43
